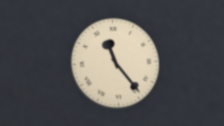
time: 11:24
